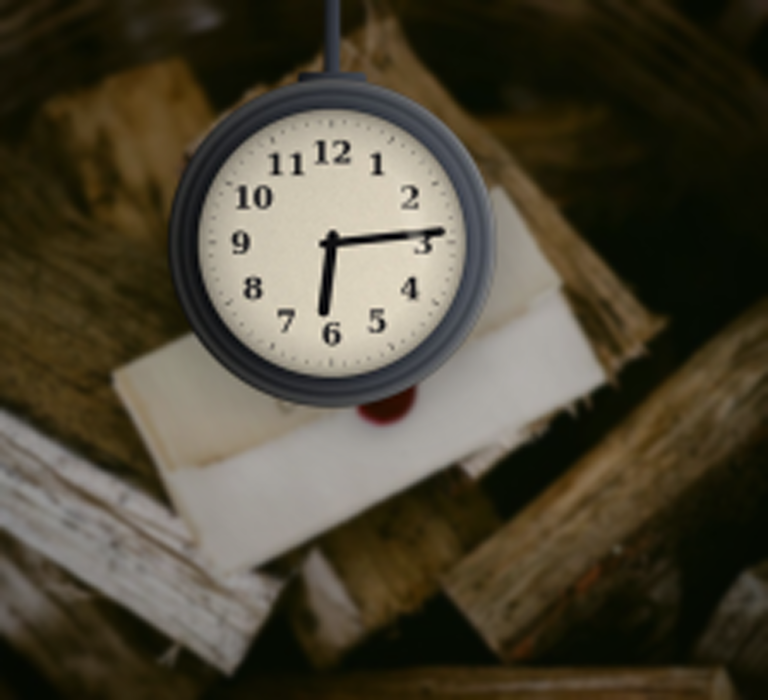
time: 6:14
